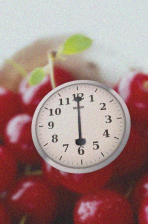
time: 6:00
